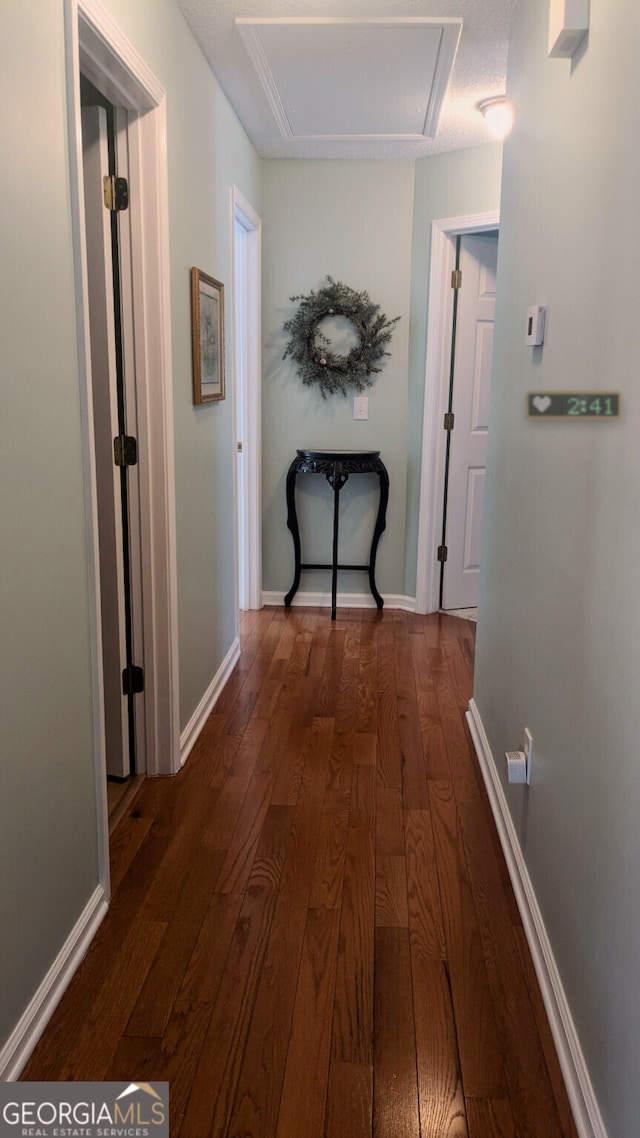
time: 2:41
